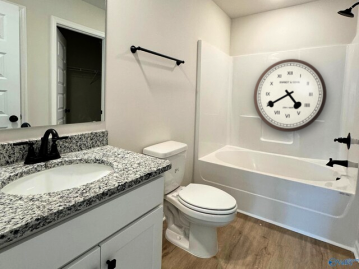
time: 4:40
